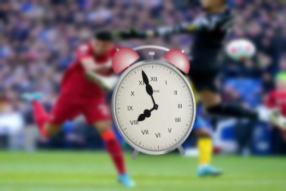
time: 7:57
